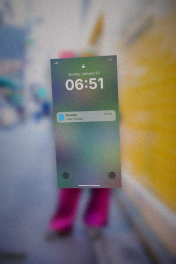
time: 6:51
